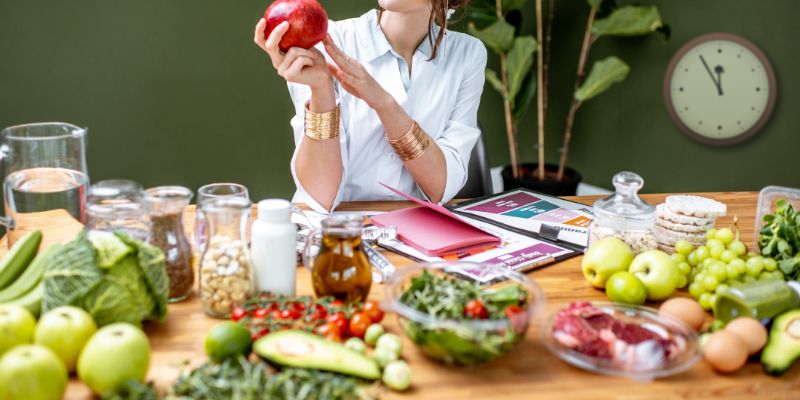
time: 11:55
